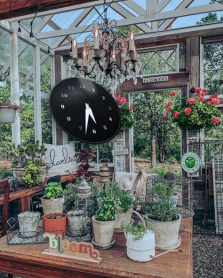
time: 5:33
